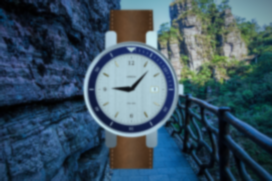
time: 9:07
